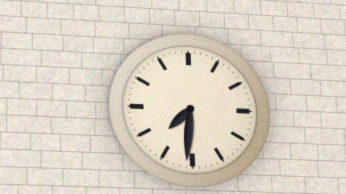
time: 7:31
